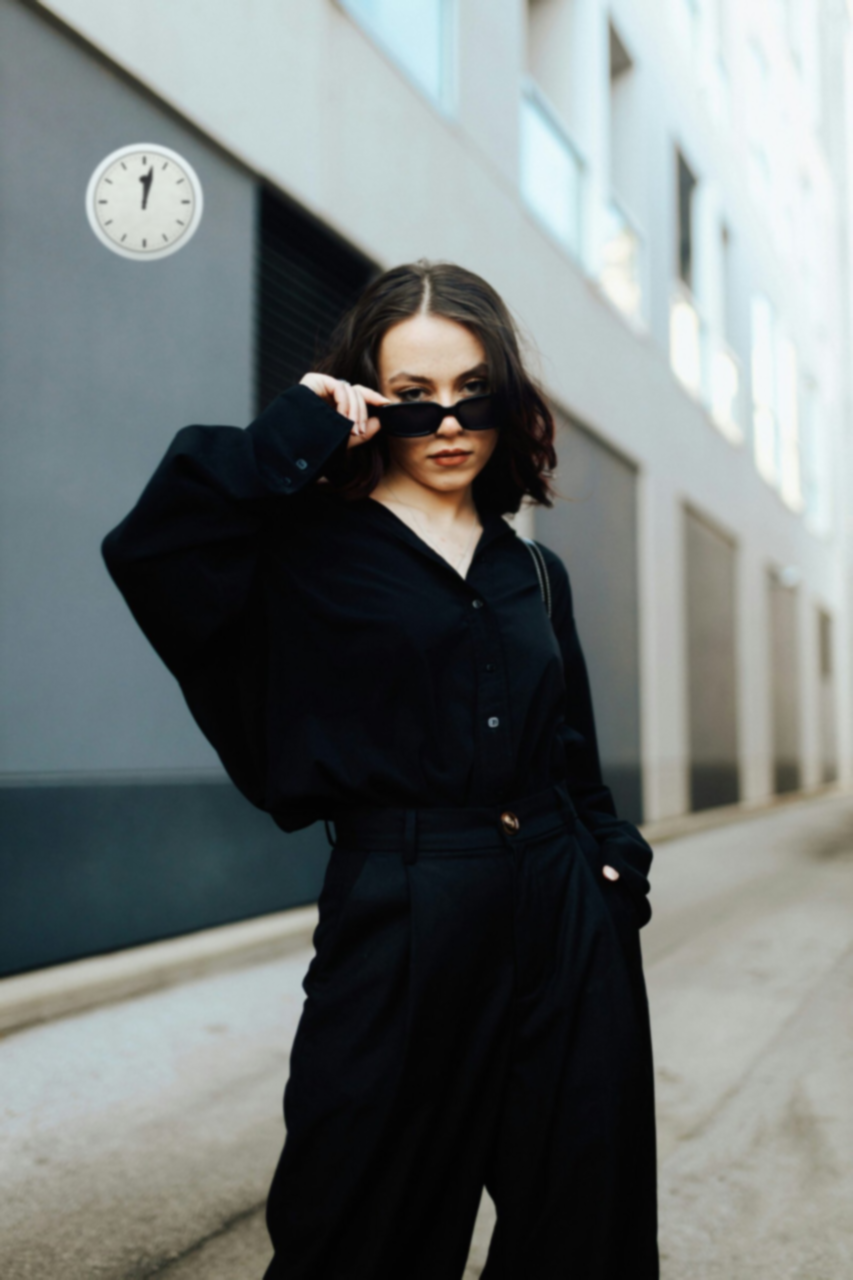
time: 12:02
